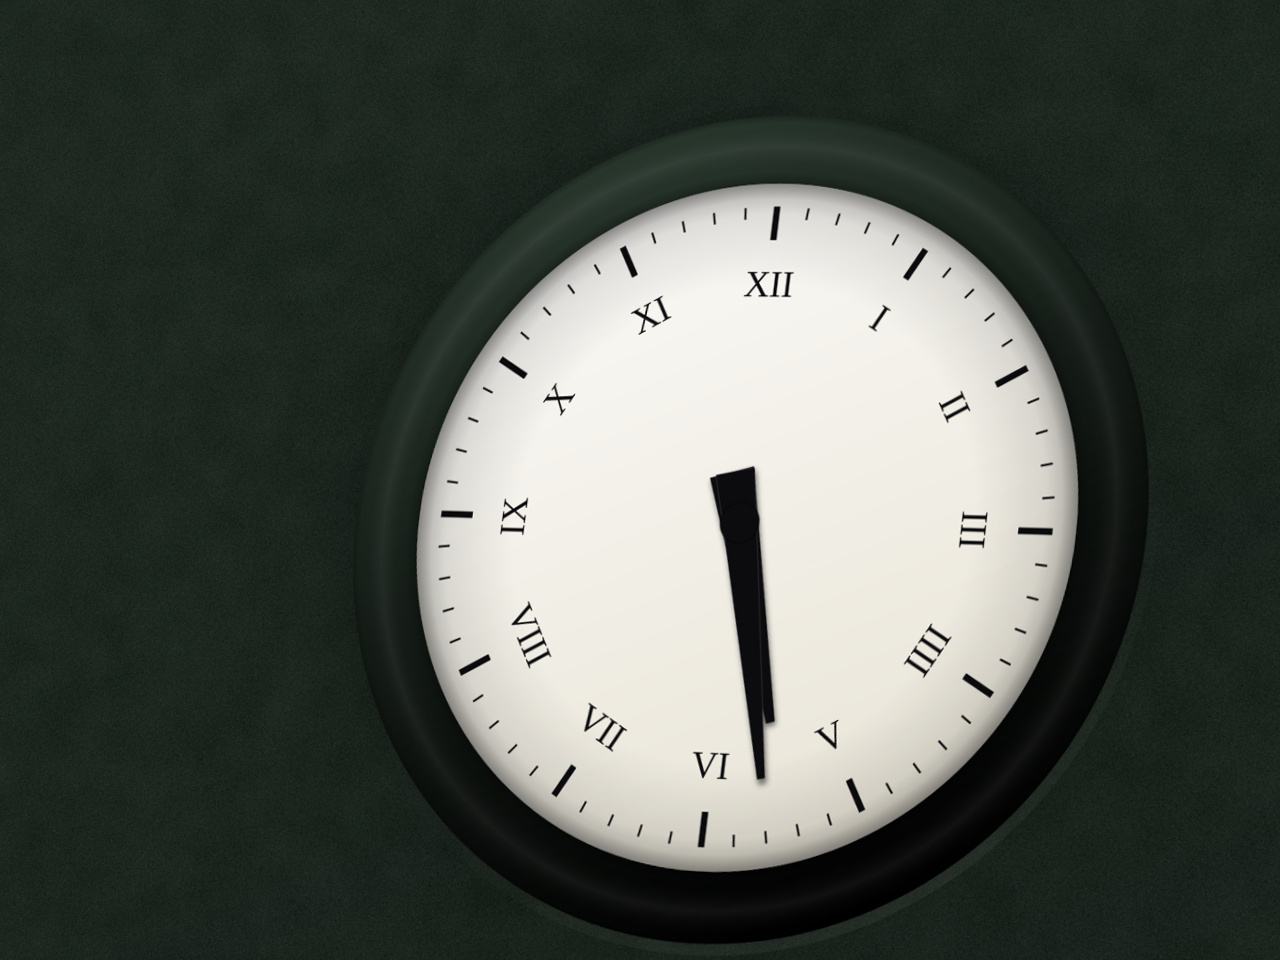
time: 5:28
